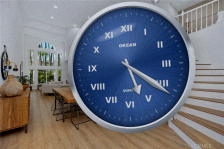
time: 5:21
